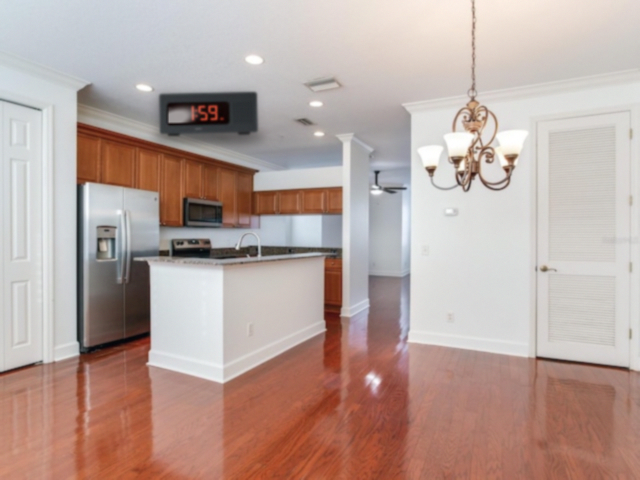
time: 1:59
